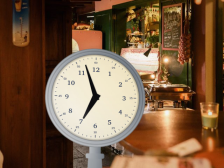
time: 6:57
